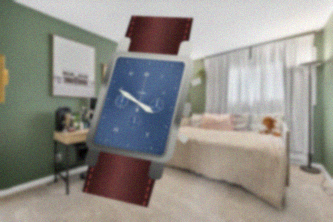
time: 3:49
